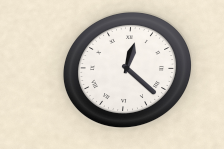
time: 12:22
